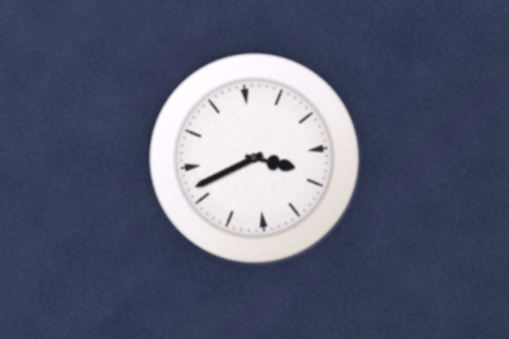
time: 3:42
